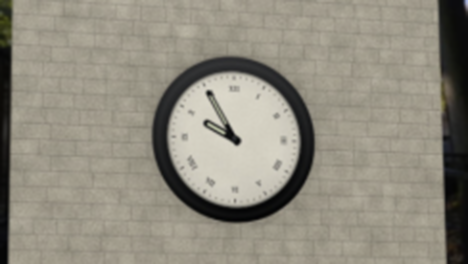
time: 9:55
